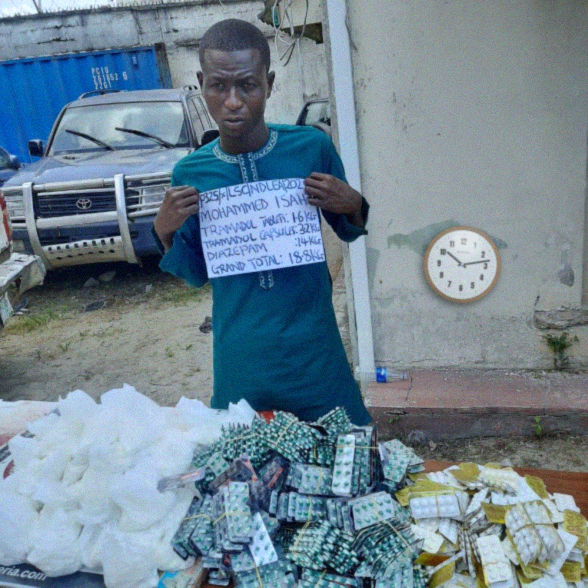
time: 10:13
